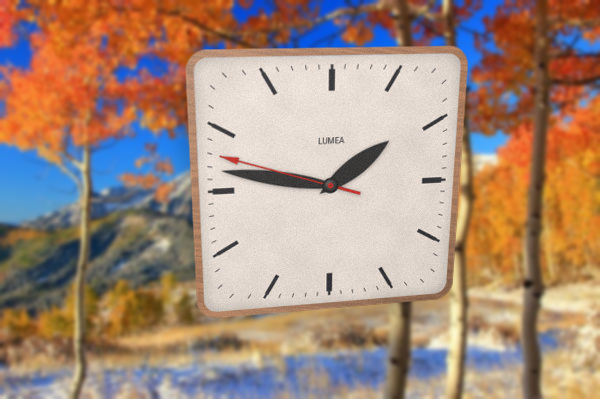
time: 1:46:48
